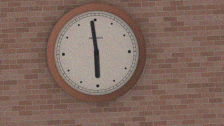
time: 5:59
